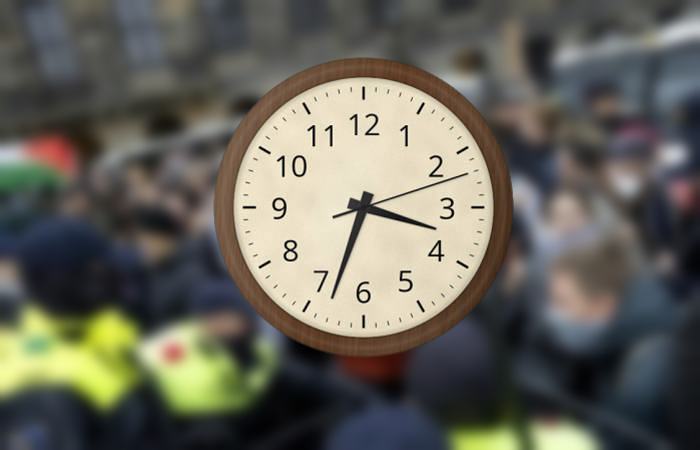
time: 3:33:12
